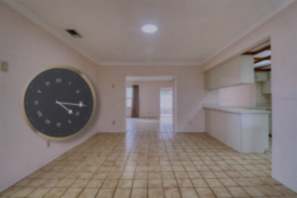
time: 4:16
